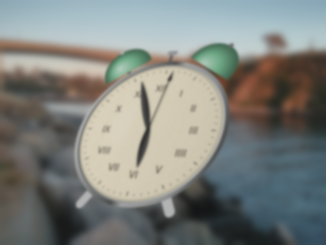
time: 5:56:01
